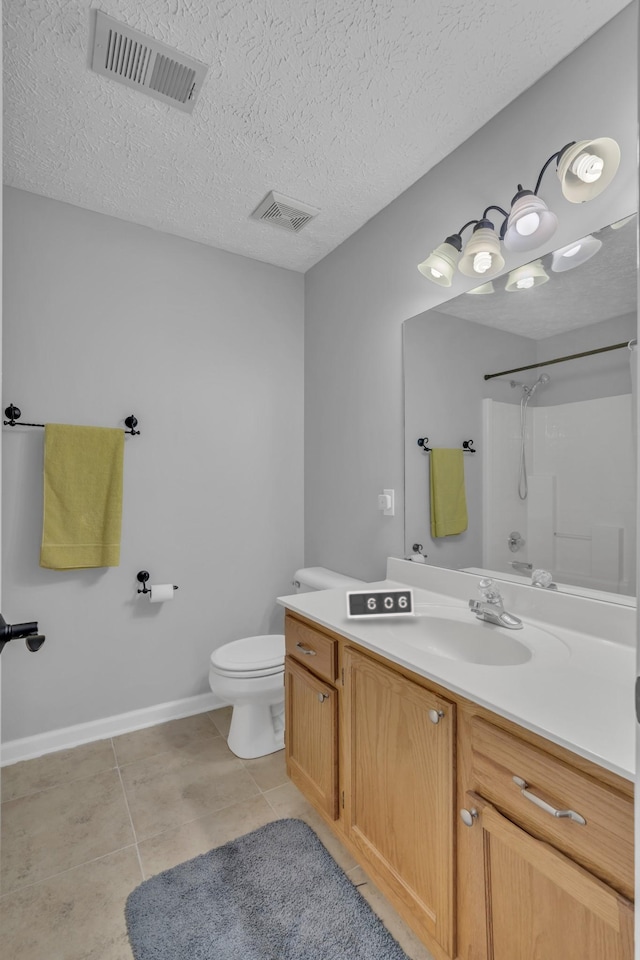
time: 6:06
